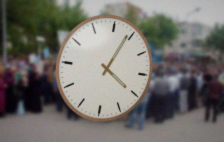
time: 4:04
